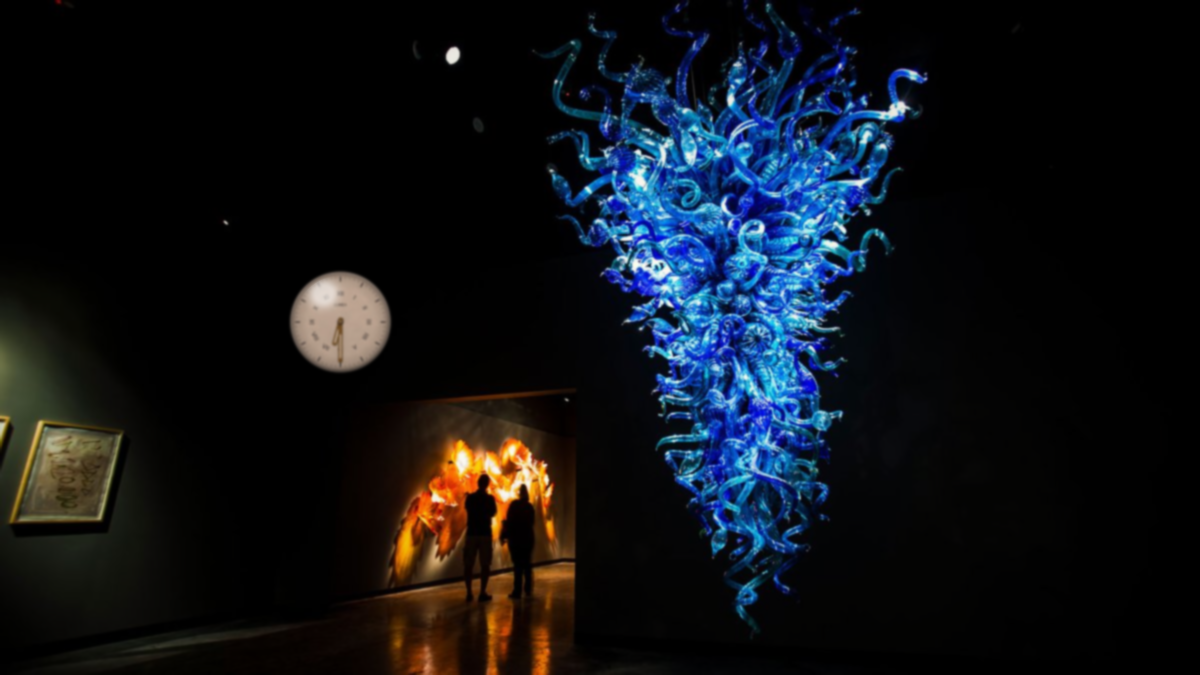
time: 6:30
